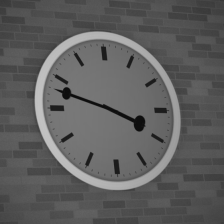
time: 3:48
